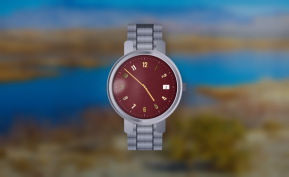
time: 4:52
